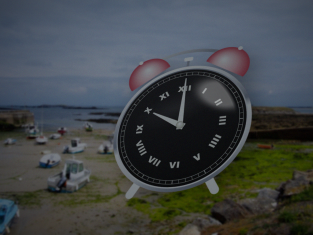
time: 10:00
